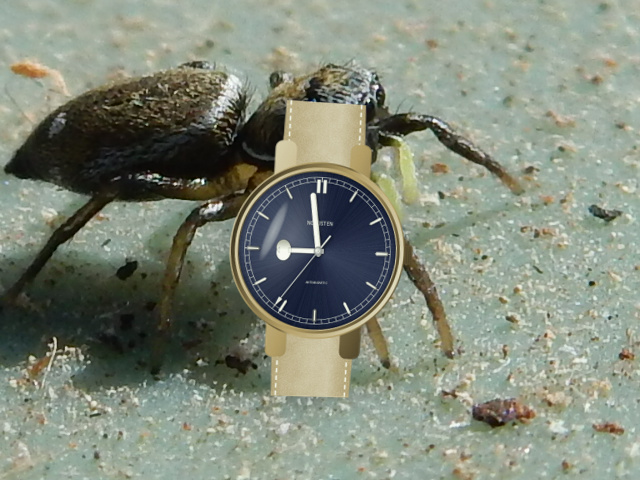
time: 8:58:36
